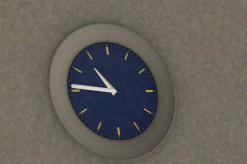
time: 10:46
